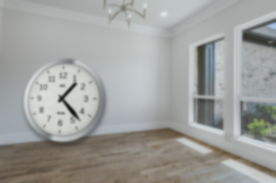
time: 1:23
